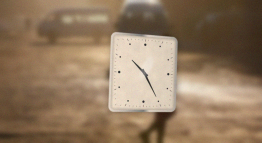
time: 10:25
